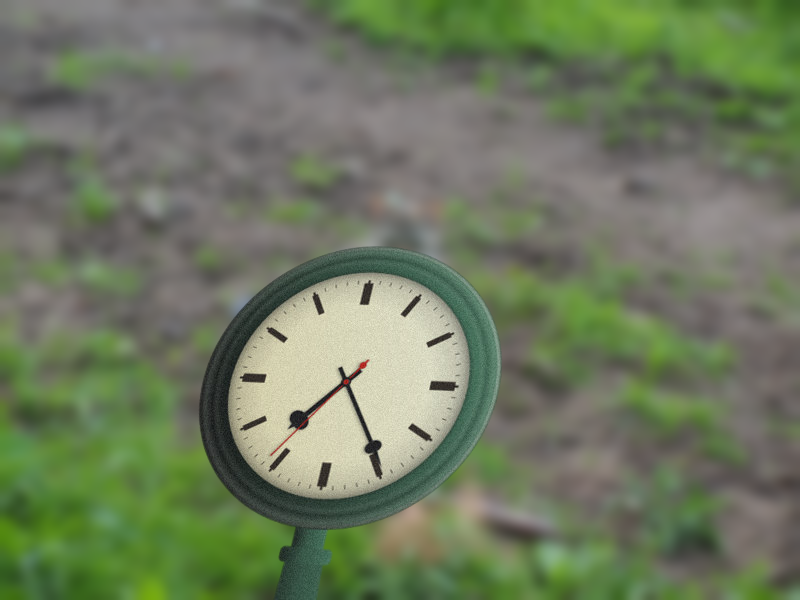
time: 7:24:36
